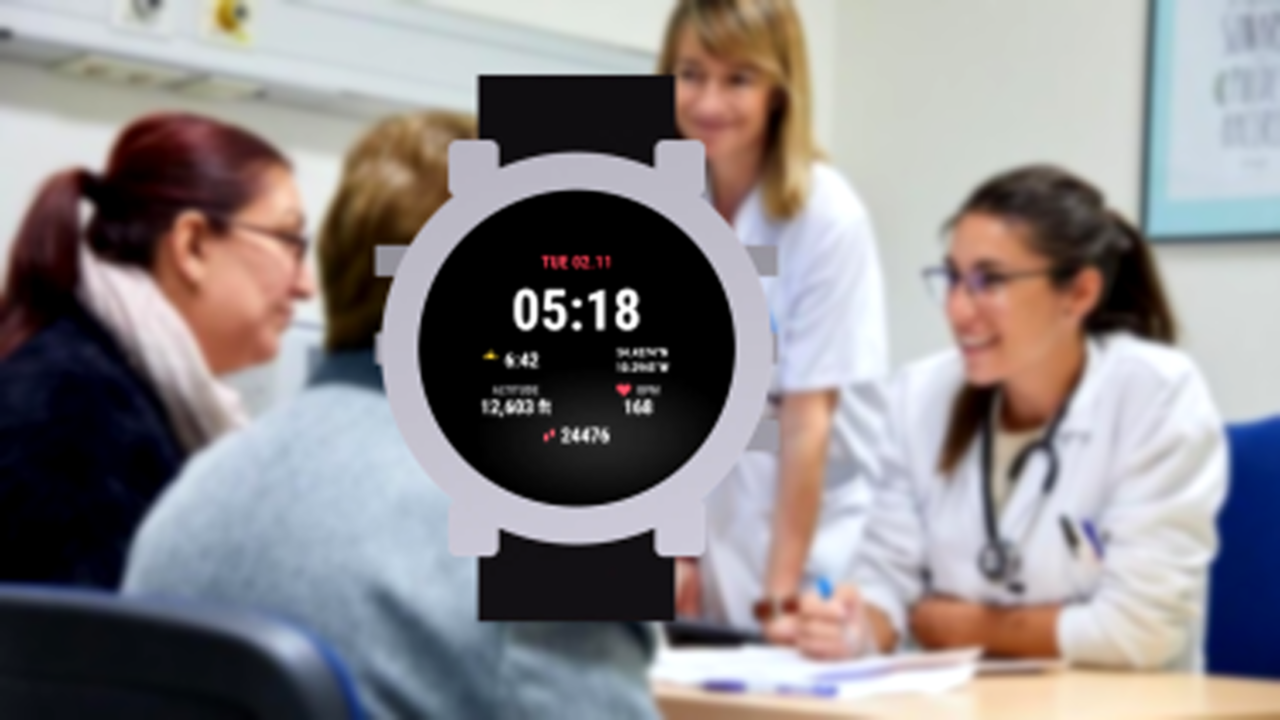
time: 5:18
